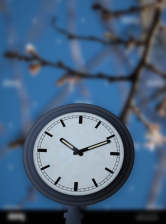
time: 10:11
